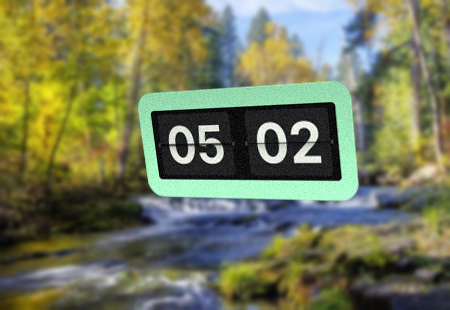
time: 5:02
